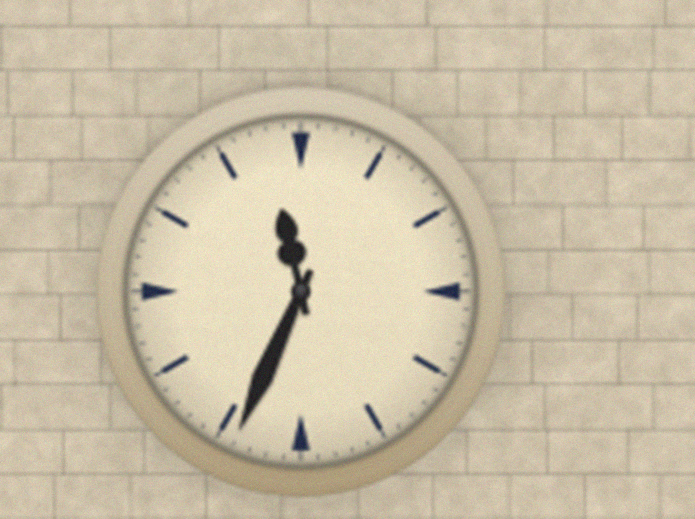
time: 11:34
